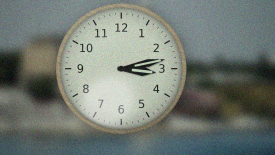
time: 3:13
